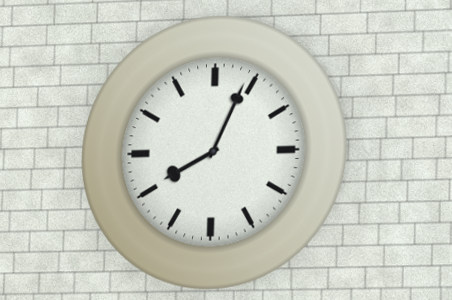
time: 8:04
